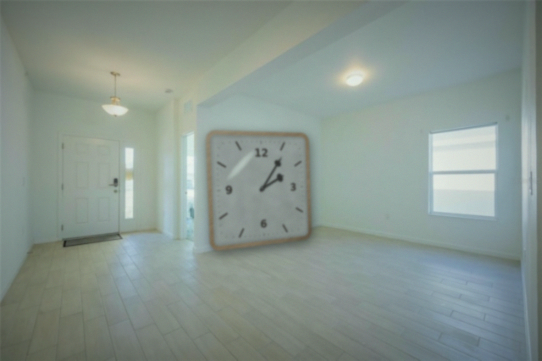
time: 2:06
